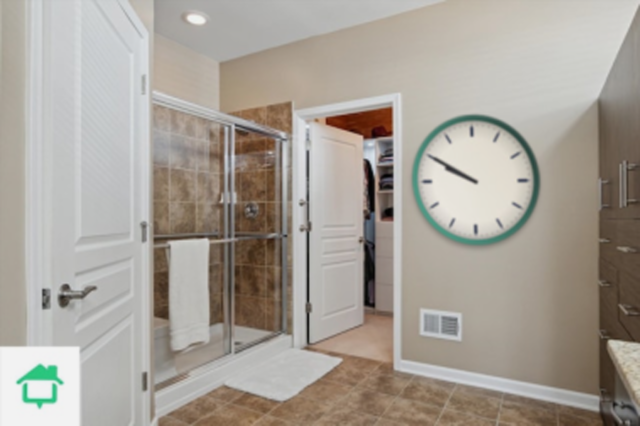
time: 9:50
